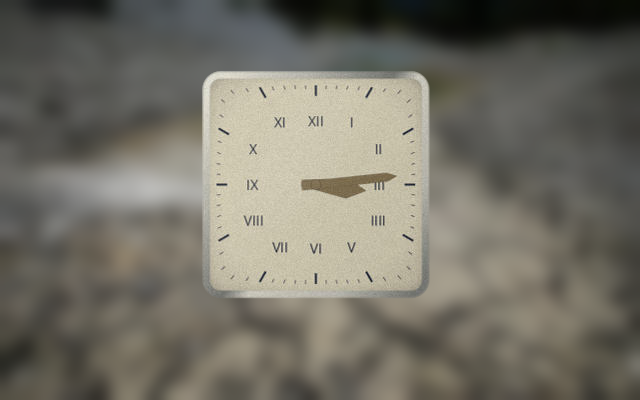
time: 3:14
